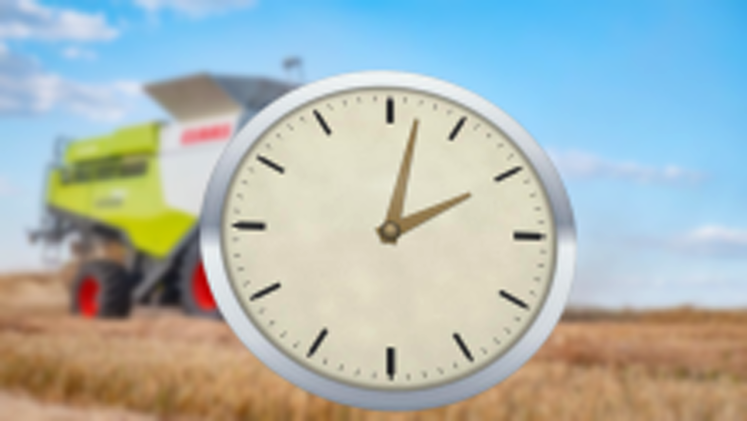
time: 2:02
